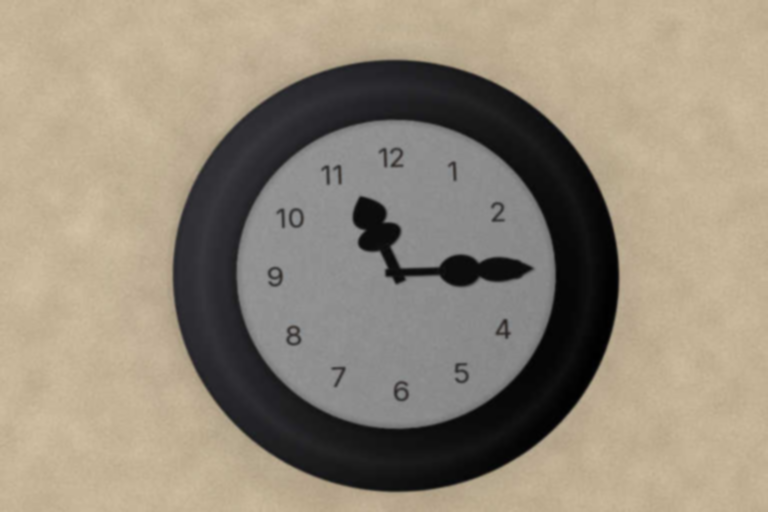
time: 11:15
